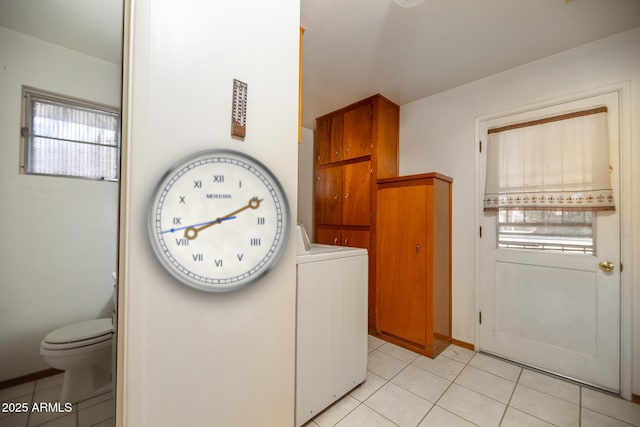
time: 8:10:43
